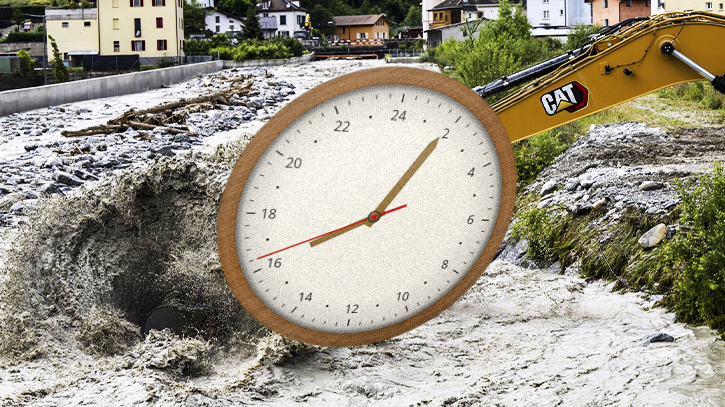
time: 16:04:41
